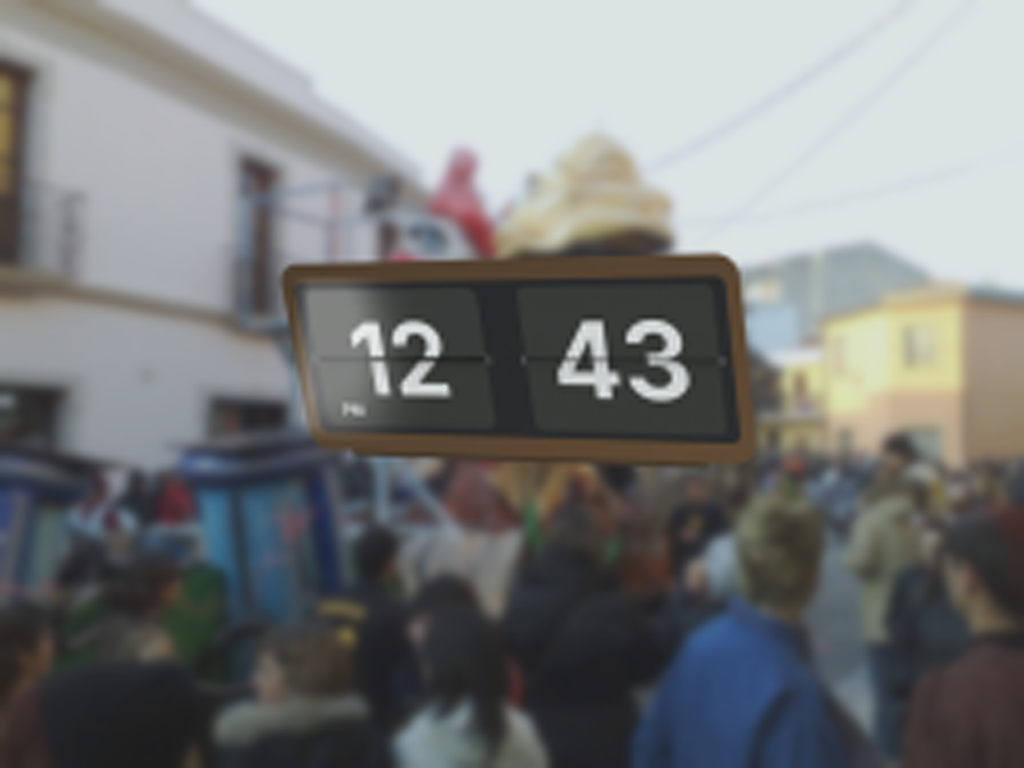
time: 12:43
